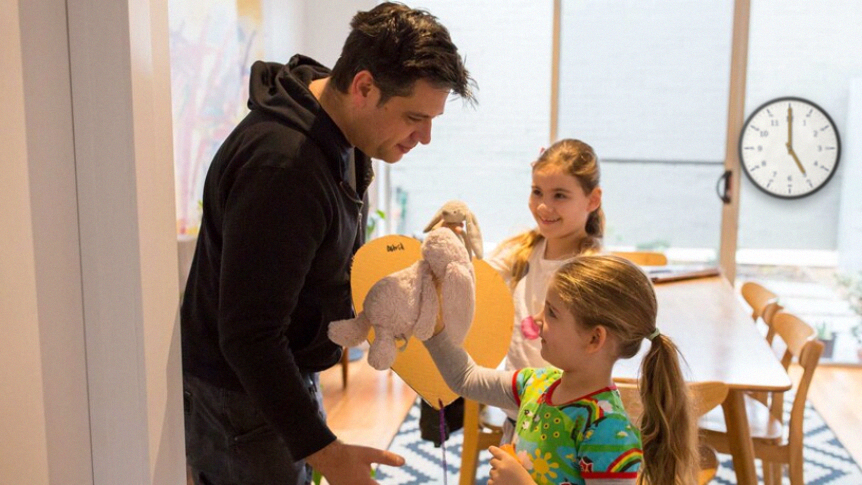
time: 5:00
